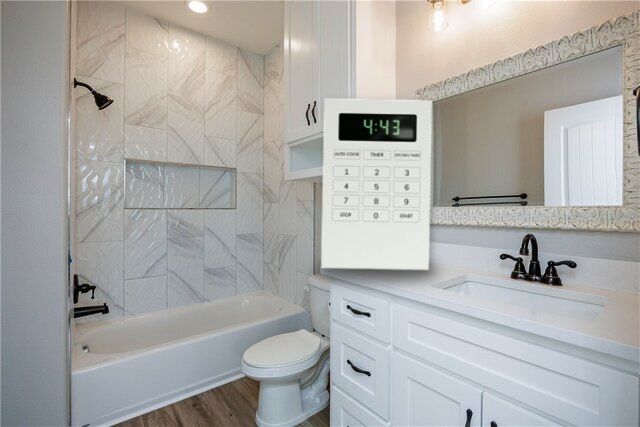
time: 4:43
